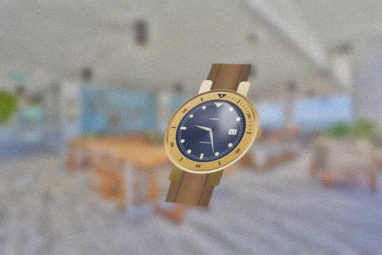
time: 9:26
